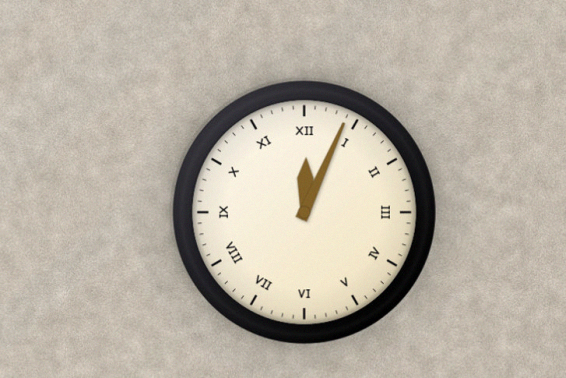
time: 12:04
